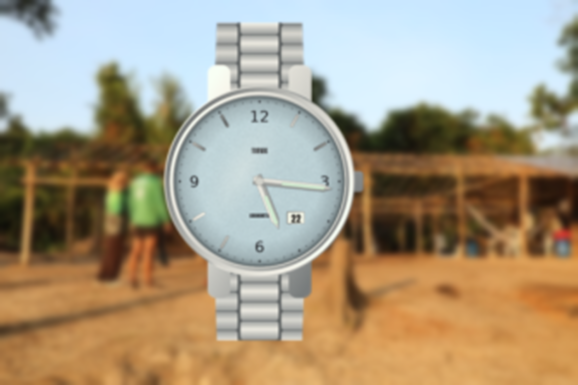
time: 5:16
